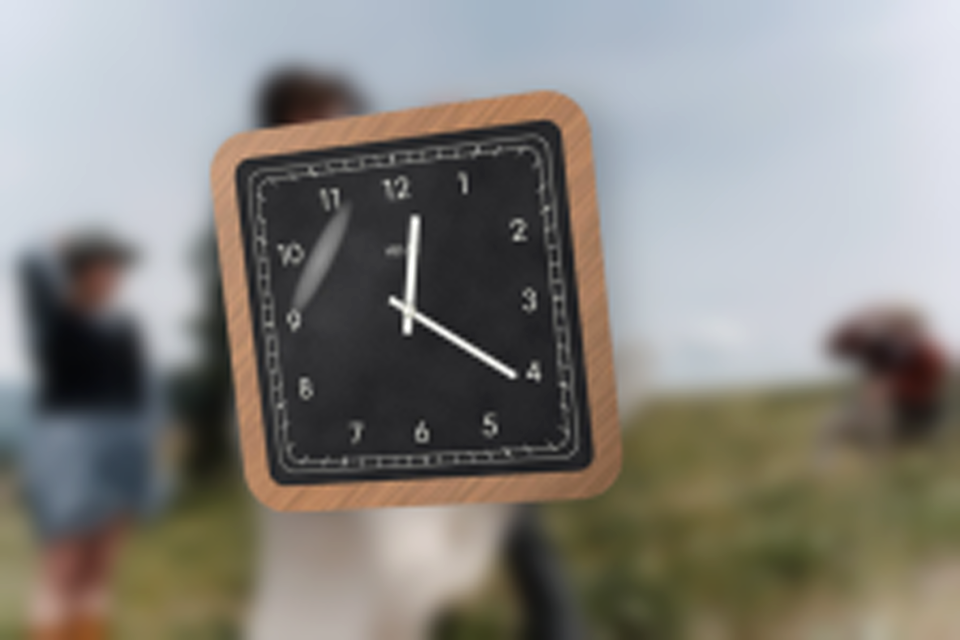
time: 12:21
